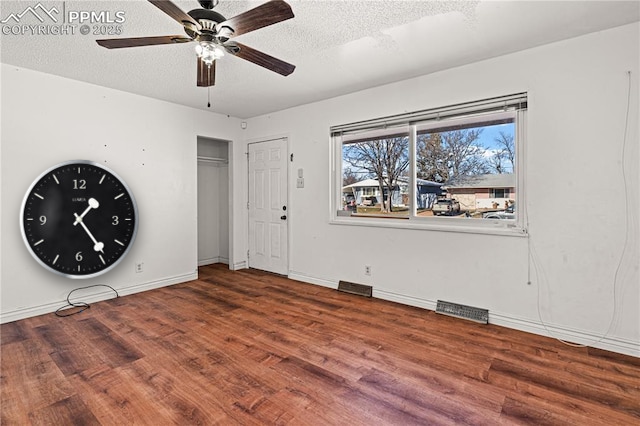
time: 1:24
